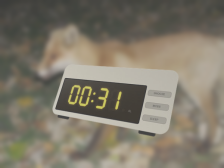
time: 0:31
